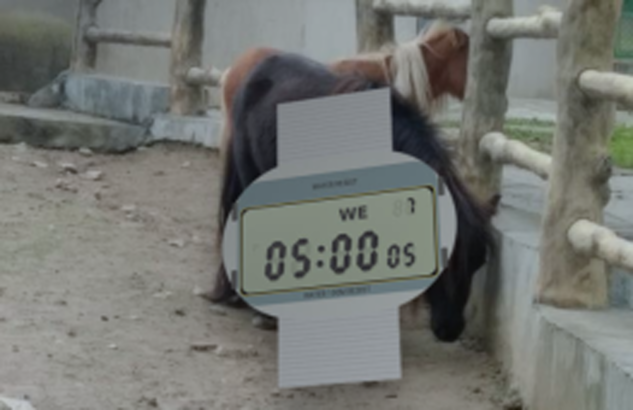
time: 5:00:05
